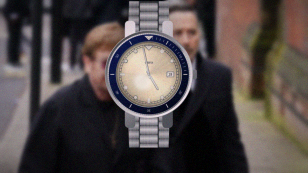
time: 4:58
